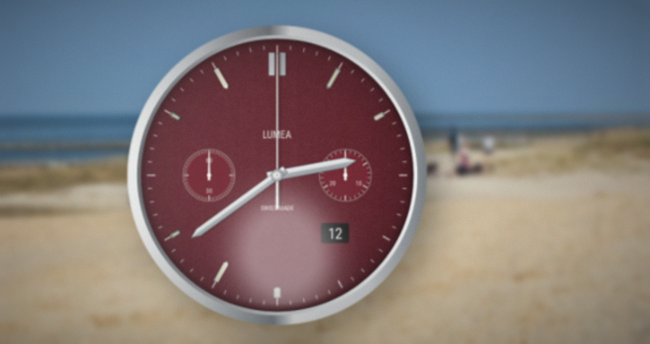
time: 2:39
